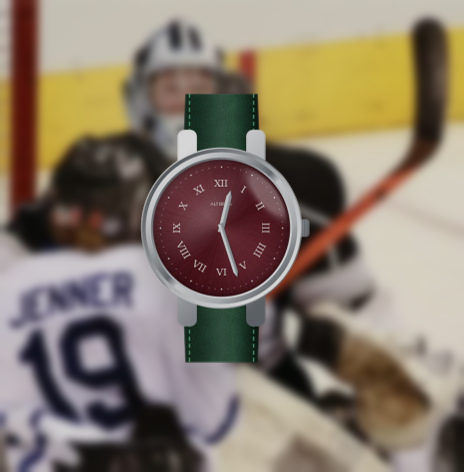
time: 12:27
